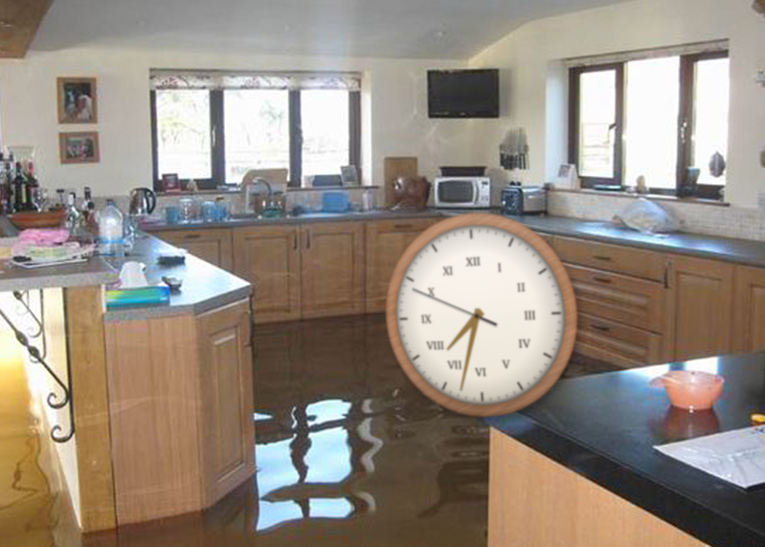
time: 7:32:49
